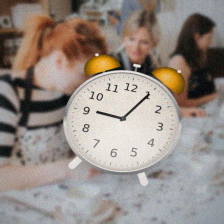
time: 9:05
